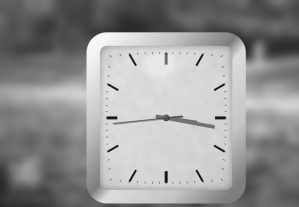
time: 3:16:44
